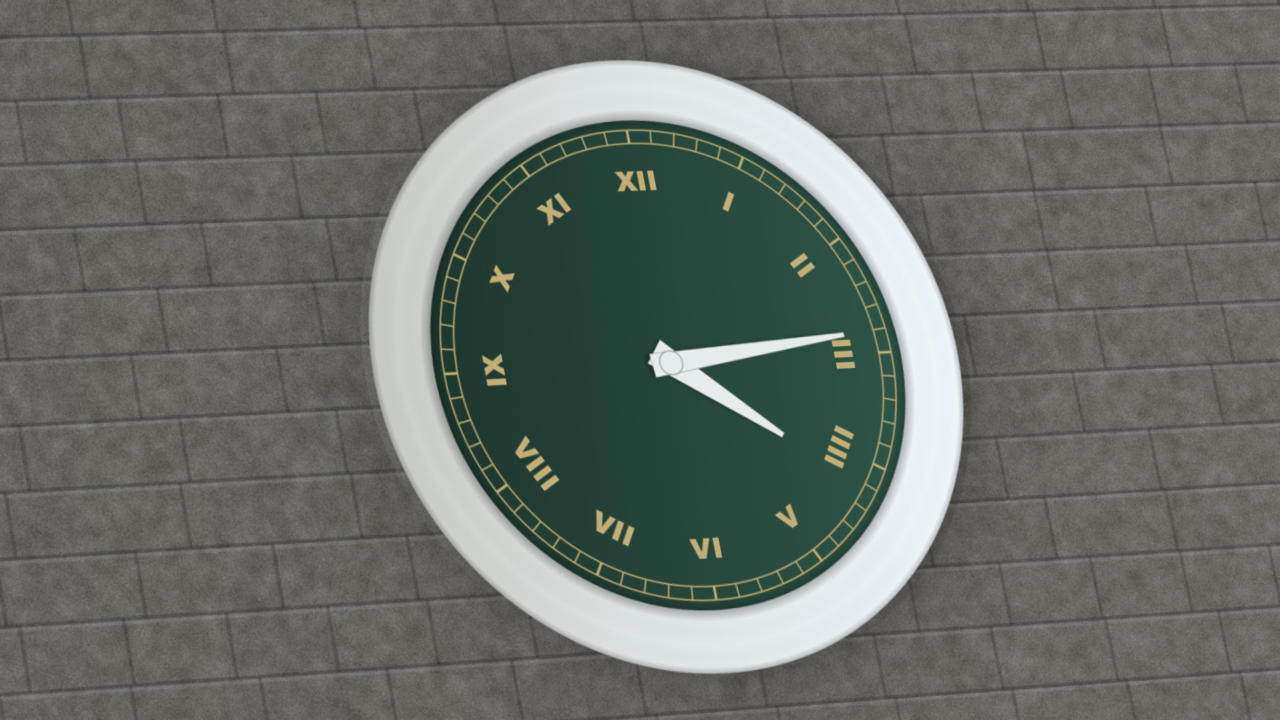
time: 4:14
